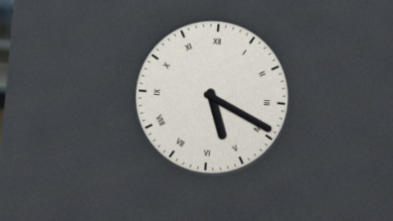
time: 5:19
